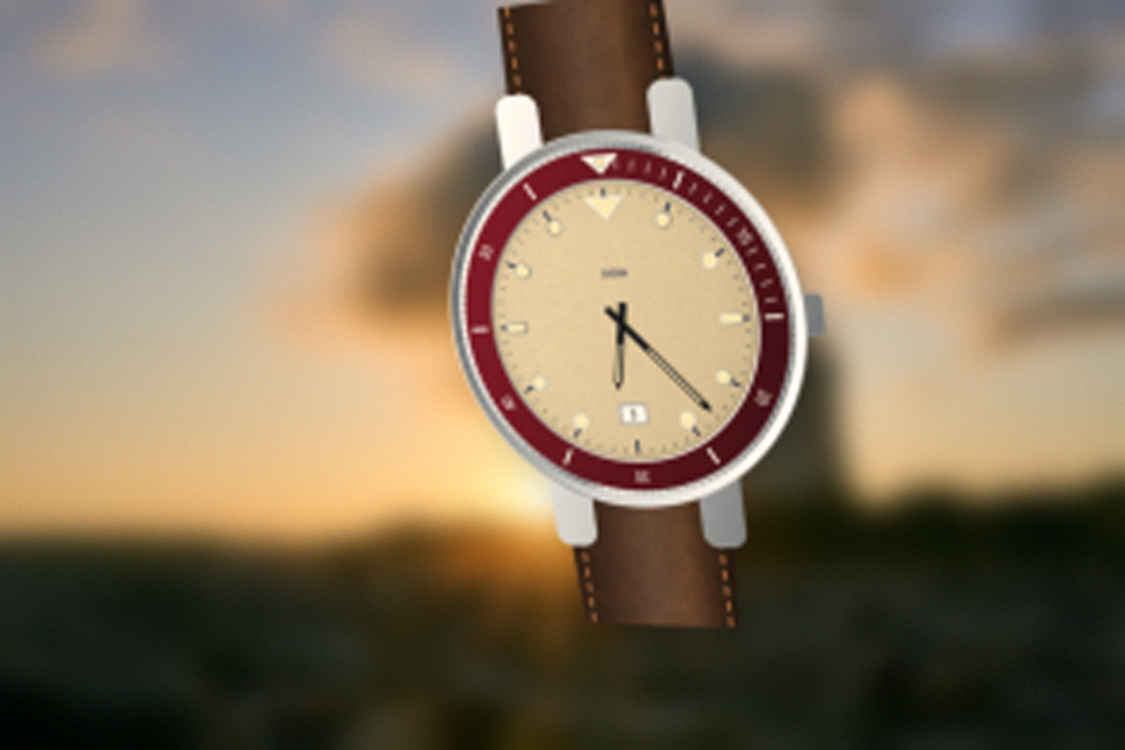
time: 6:23
